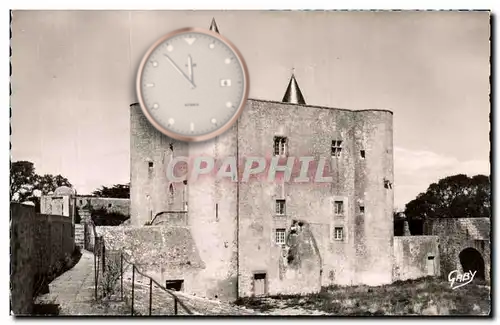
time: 11:53
